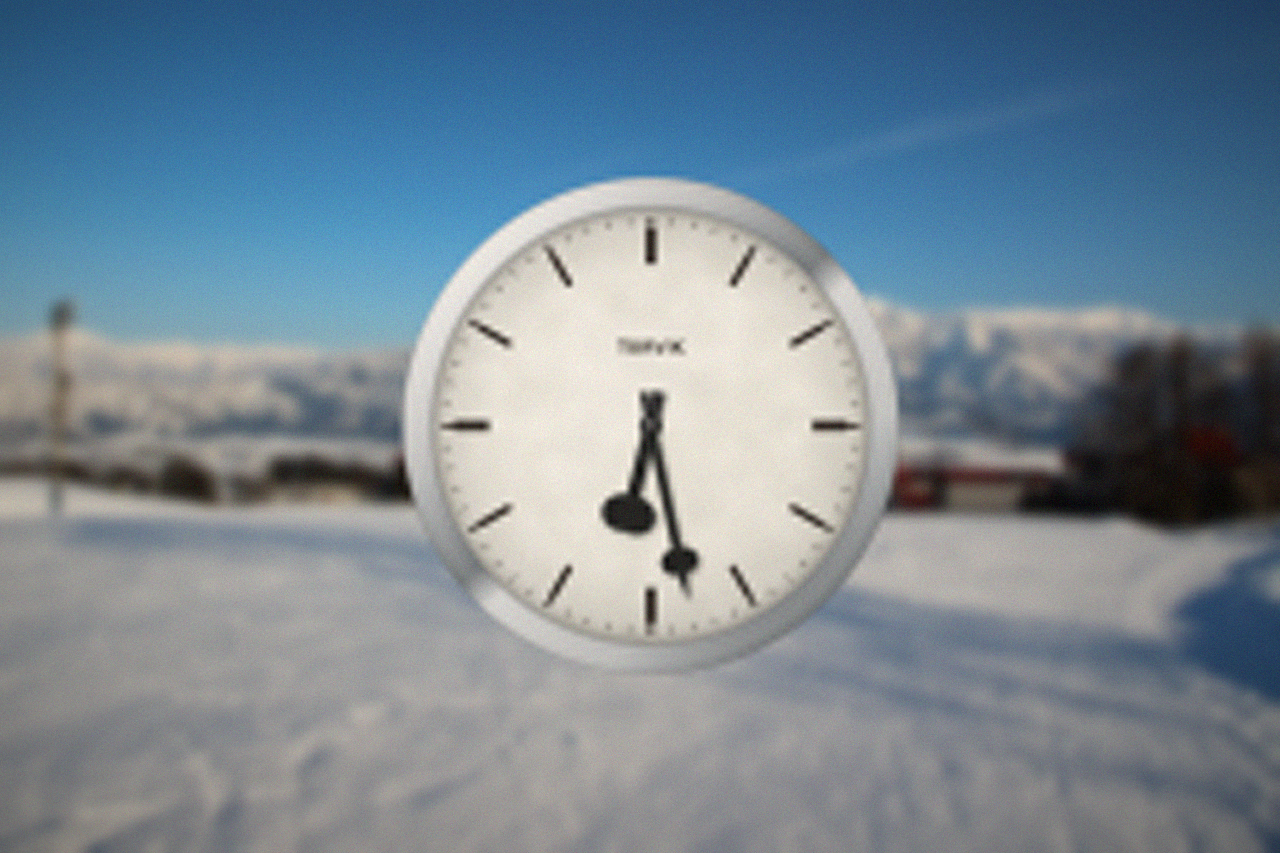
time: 6:28
